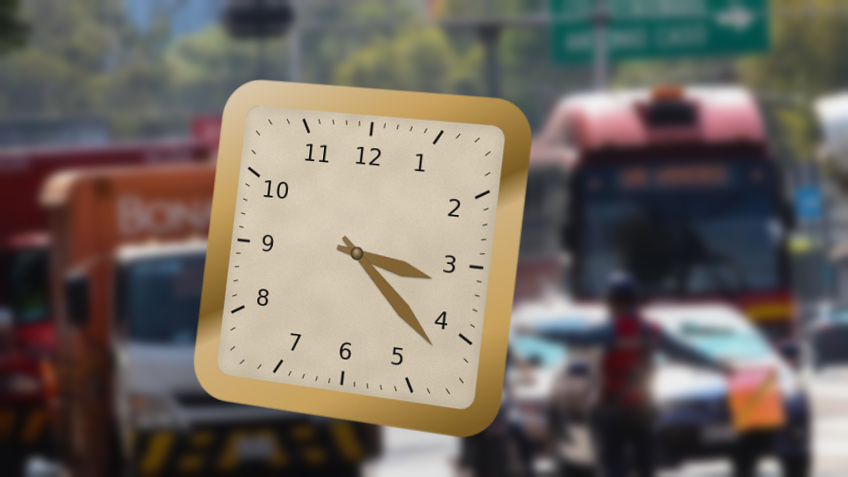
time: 3:22
